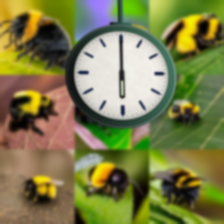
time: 6:00
